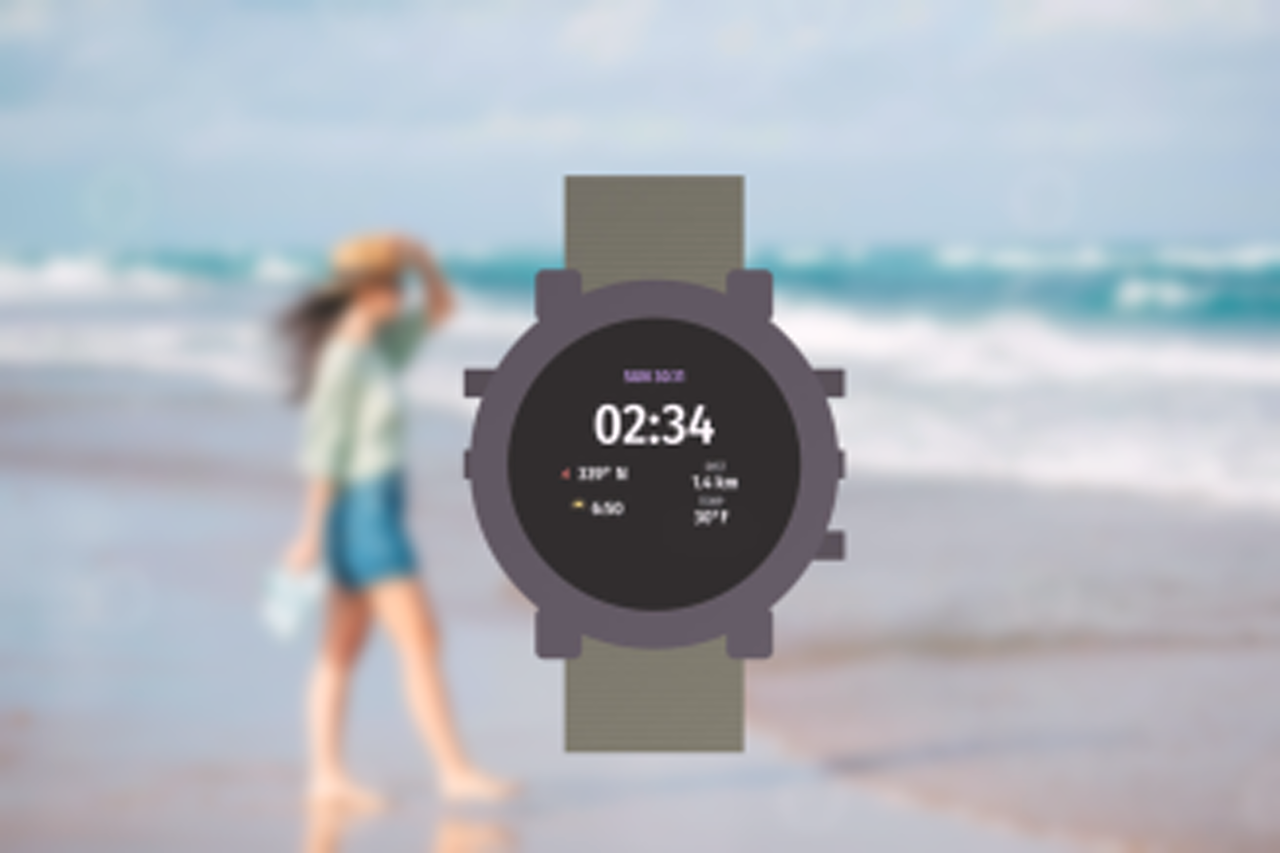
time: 2:34
